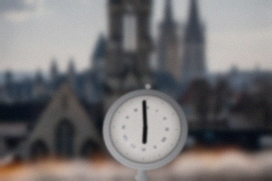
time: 5:59
